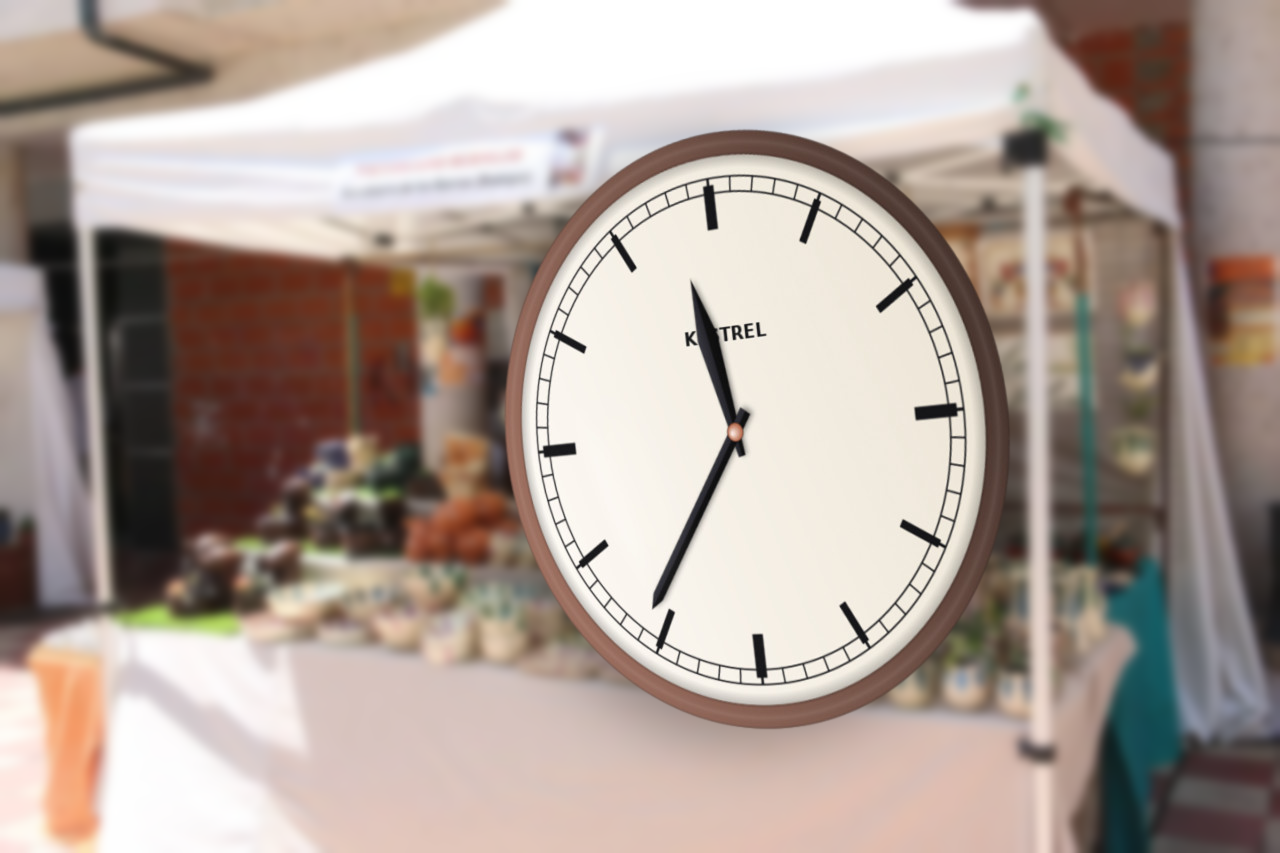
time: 11:36
